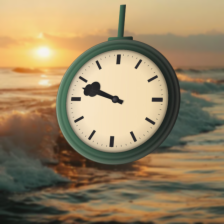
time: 9:48
